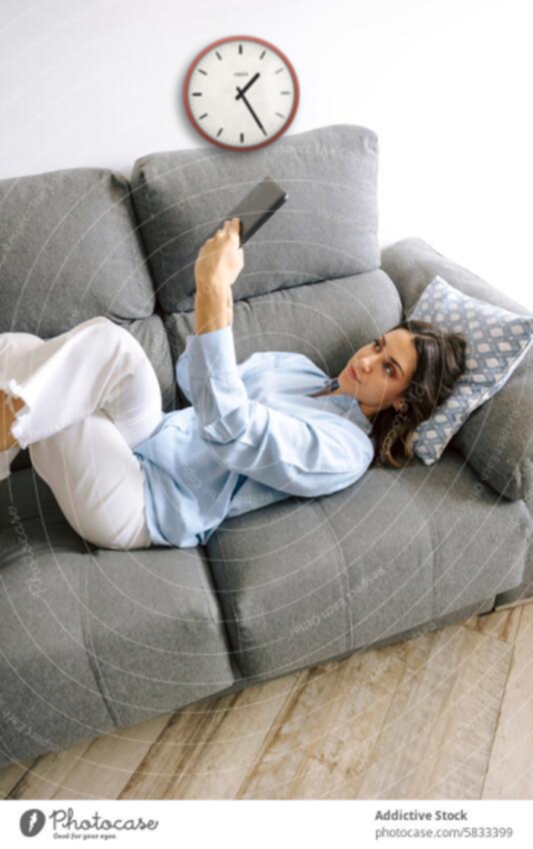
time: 1:25
